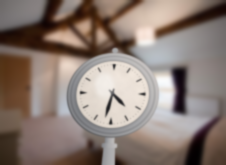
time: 4:32
